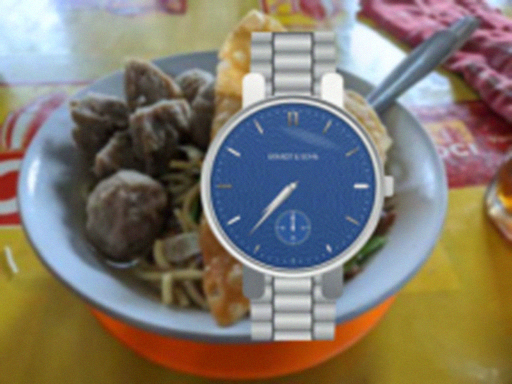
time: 7:37
